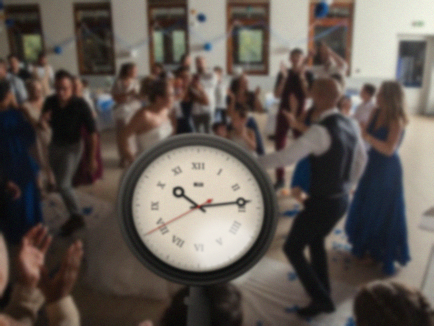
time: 10:13:40
